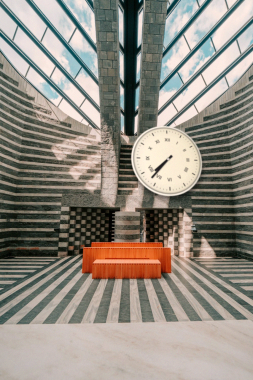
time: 7:37
